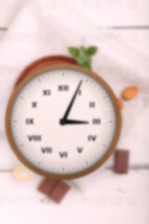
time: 3:04
